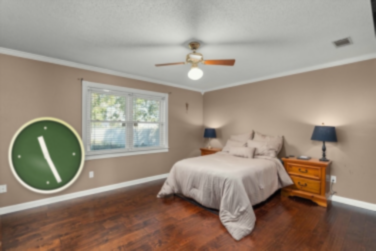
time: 11:26
